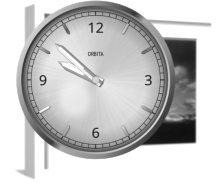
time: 9:52
